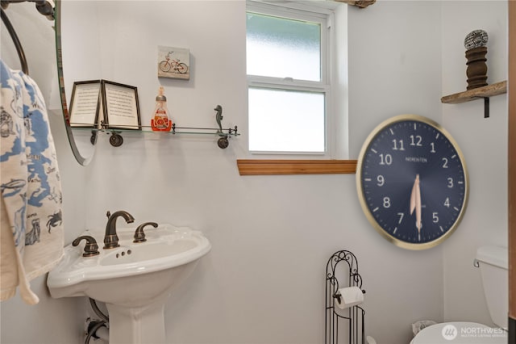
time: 6:30
